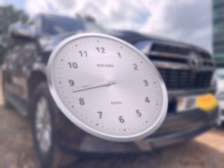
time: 8:43
